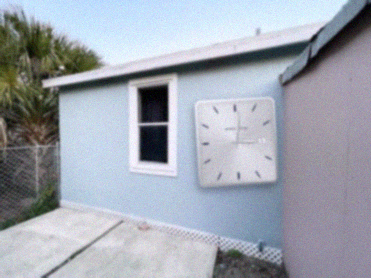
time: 3:01
